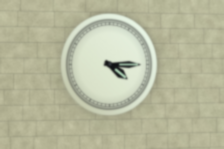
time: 4:15
